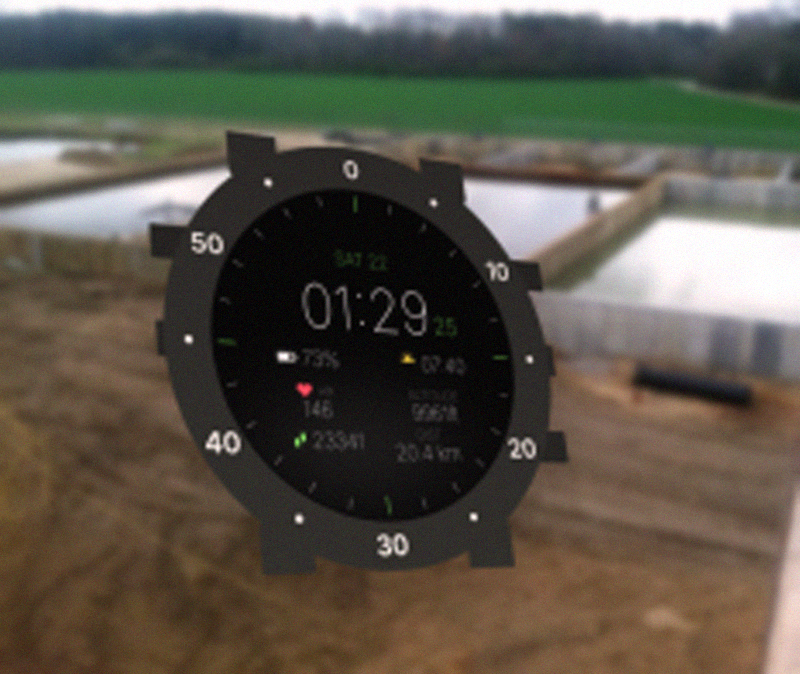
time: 1:29
